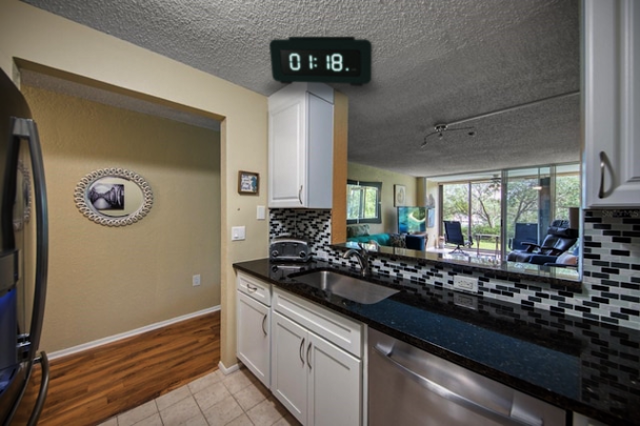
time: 1:18
